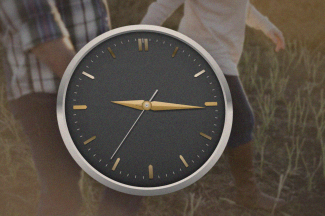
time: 9:15:36
